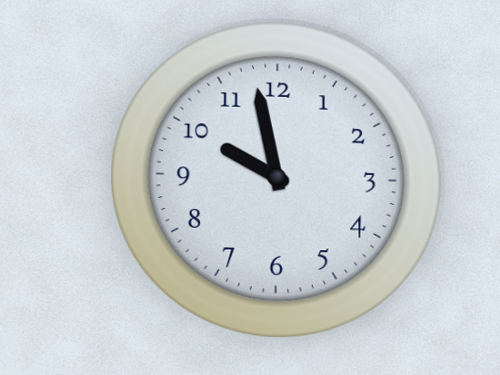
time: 9:58
